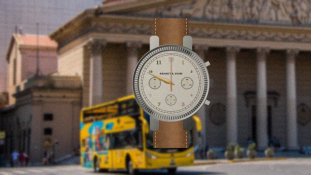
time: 9:49
